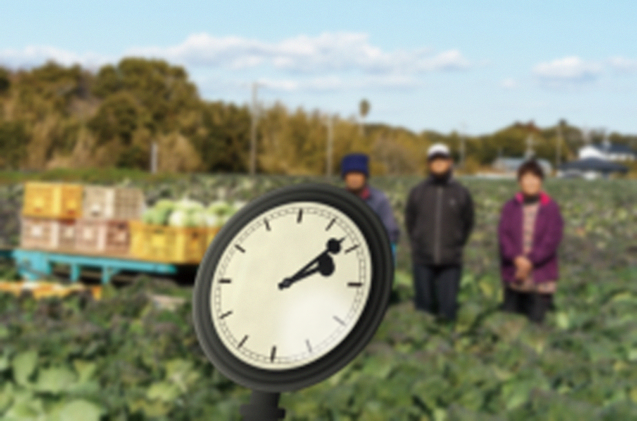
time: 2:08
